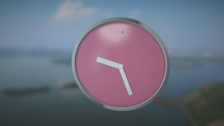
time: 9:26
